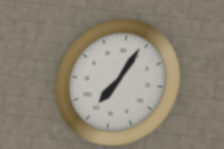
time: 7:04
